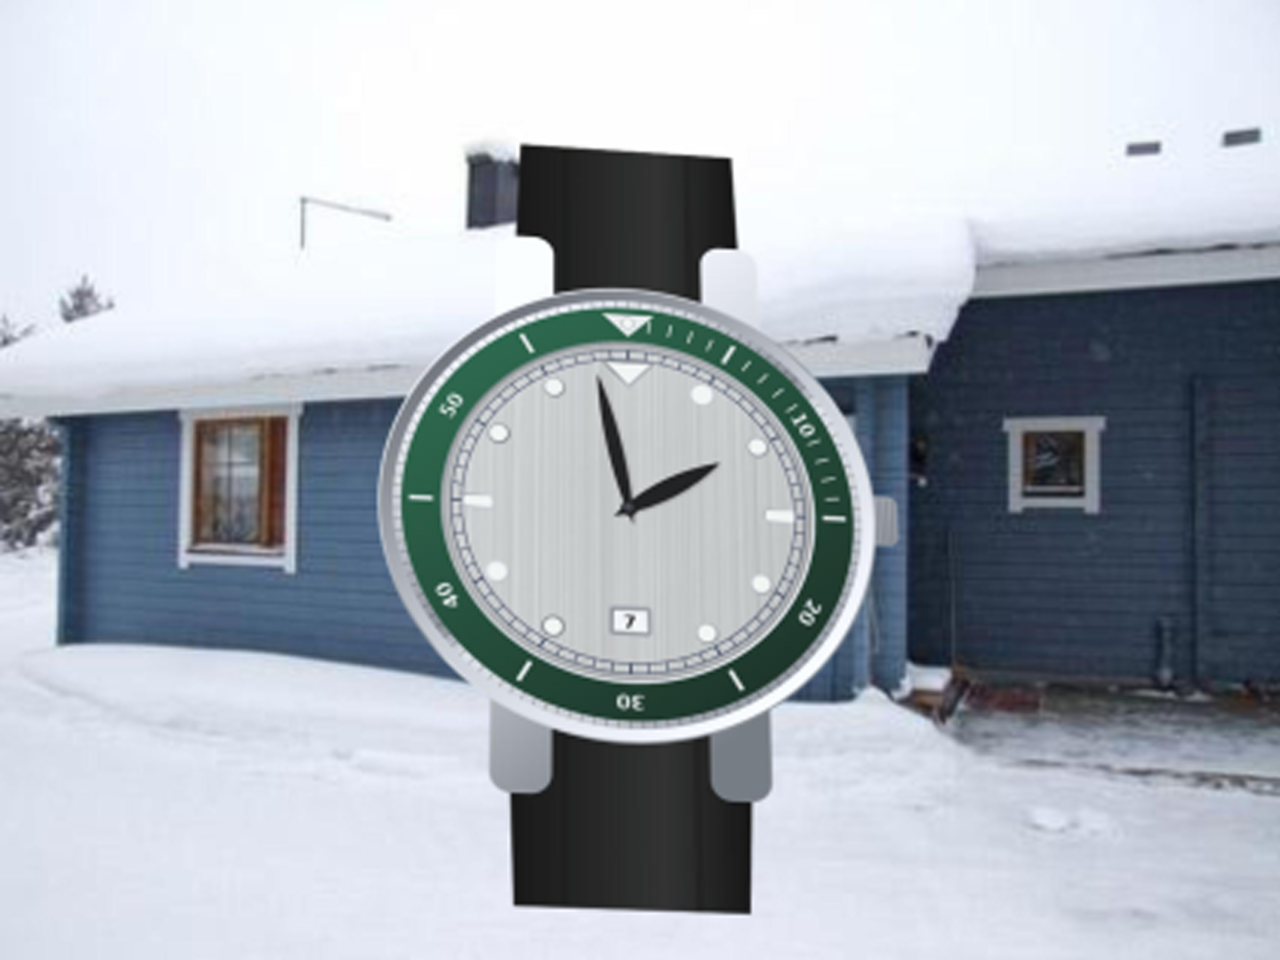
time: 1:58
